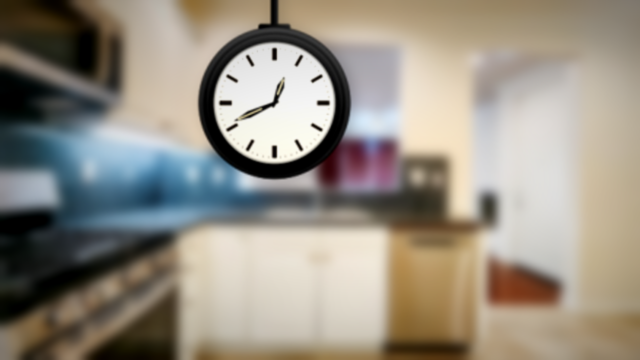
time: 12:41
